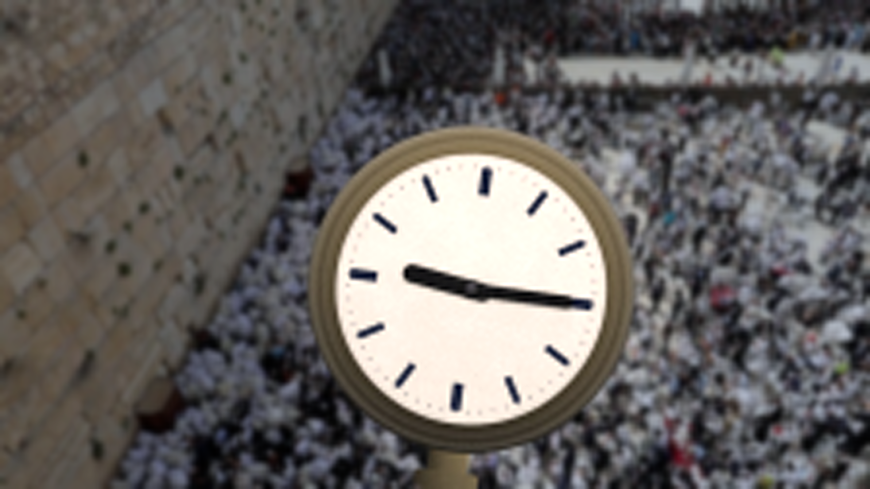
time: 9:15
